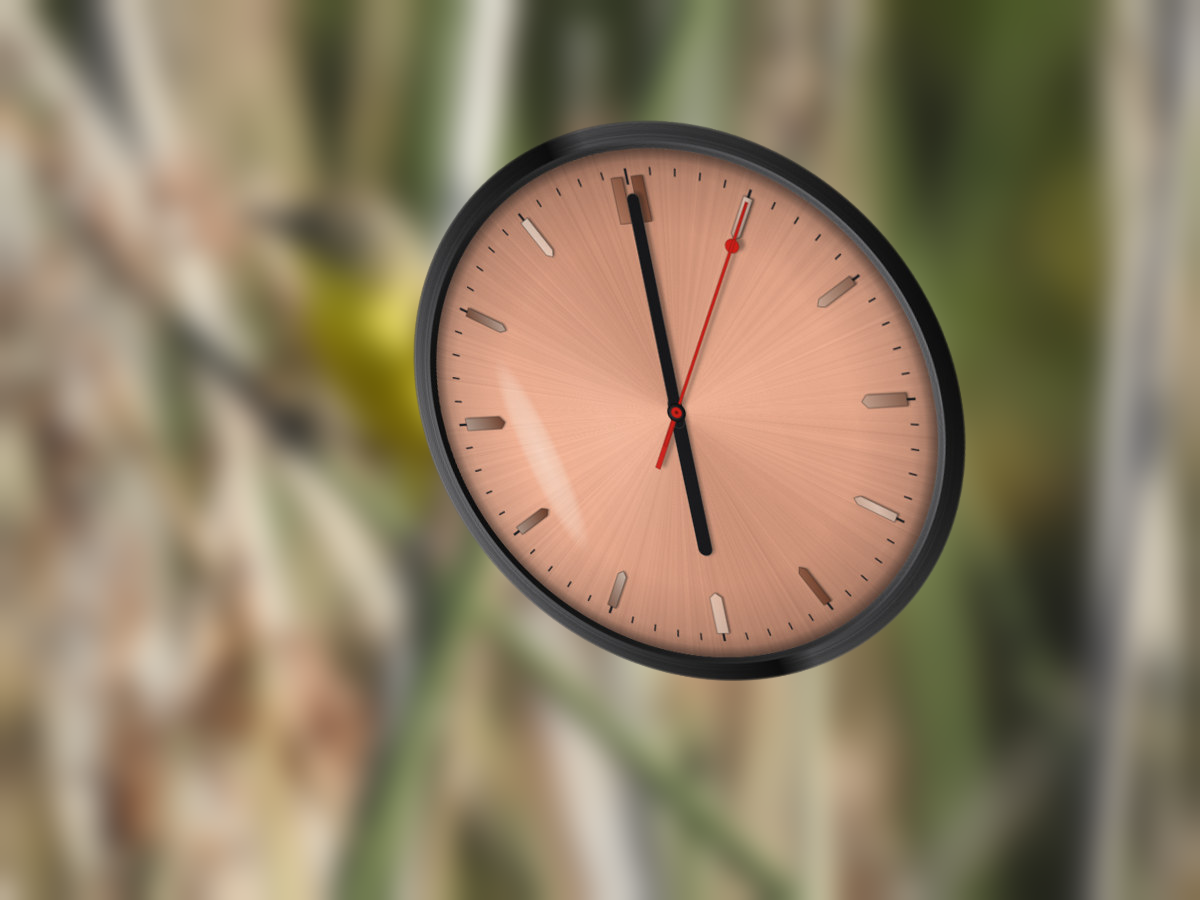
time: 6:00:05
